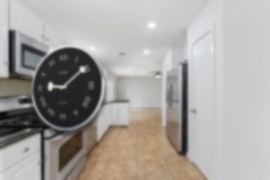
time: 9:09
